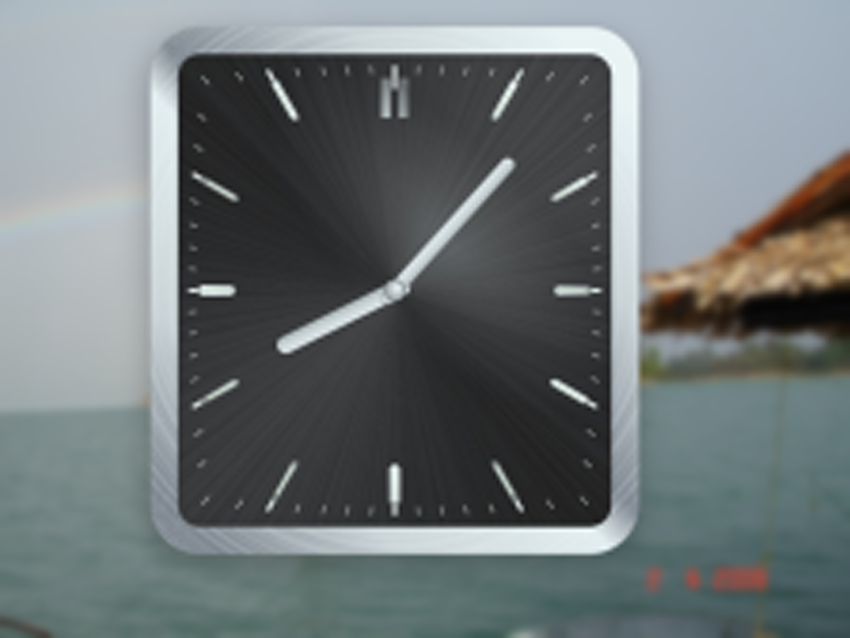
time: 8:07
